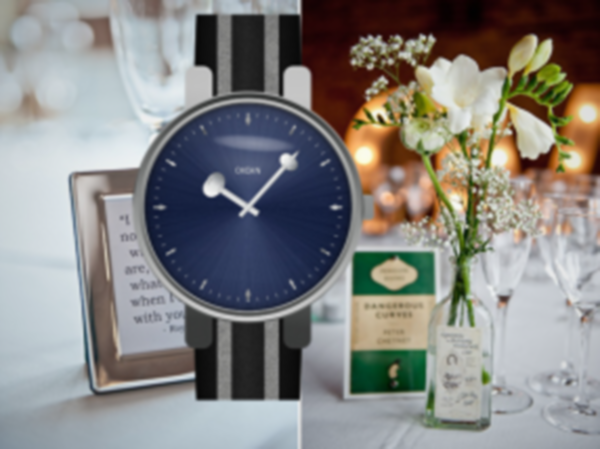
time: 10:07
